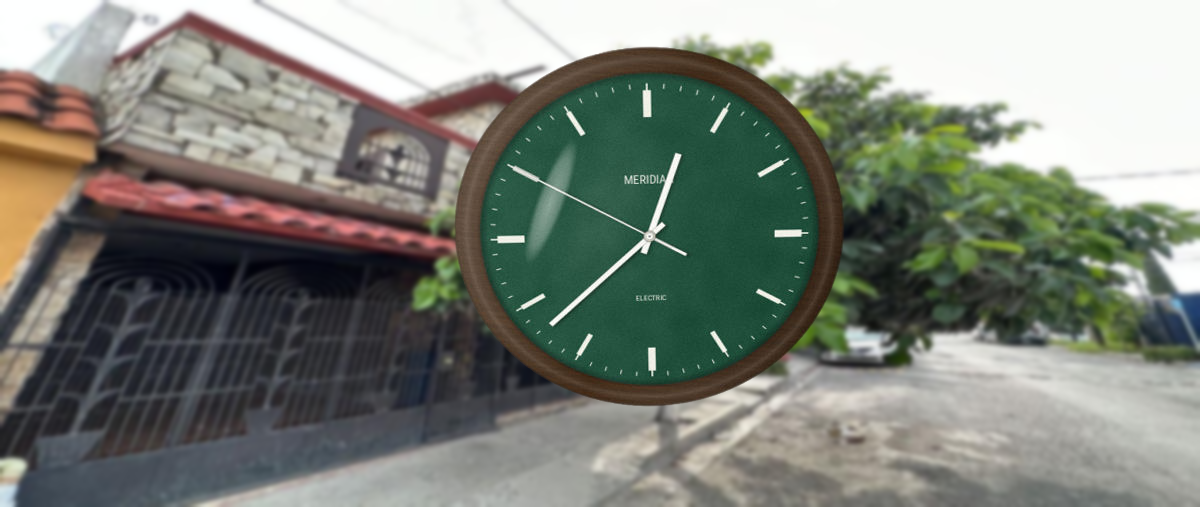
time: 12:37:50
